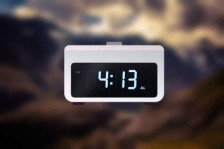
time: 4:13
